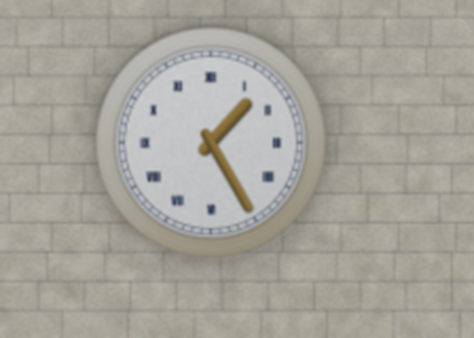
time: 1:25
